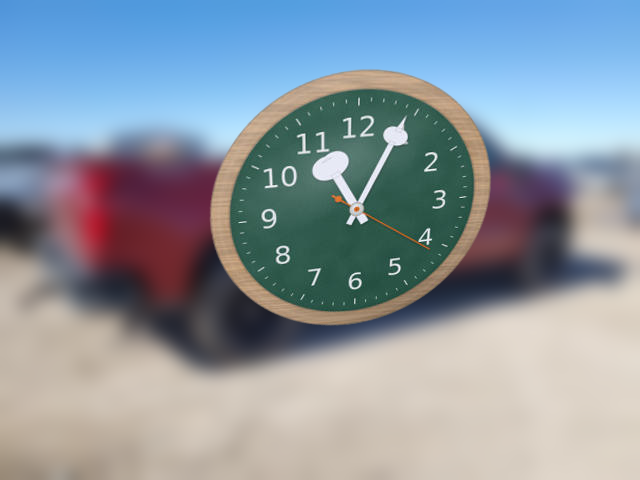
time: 11:04:21
